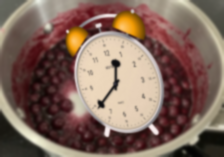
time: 12:39
